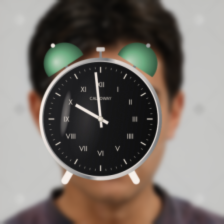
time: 9:59
